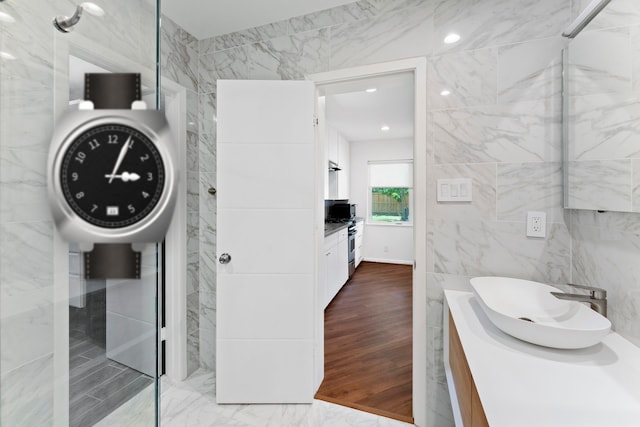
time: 3:04
